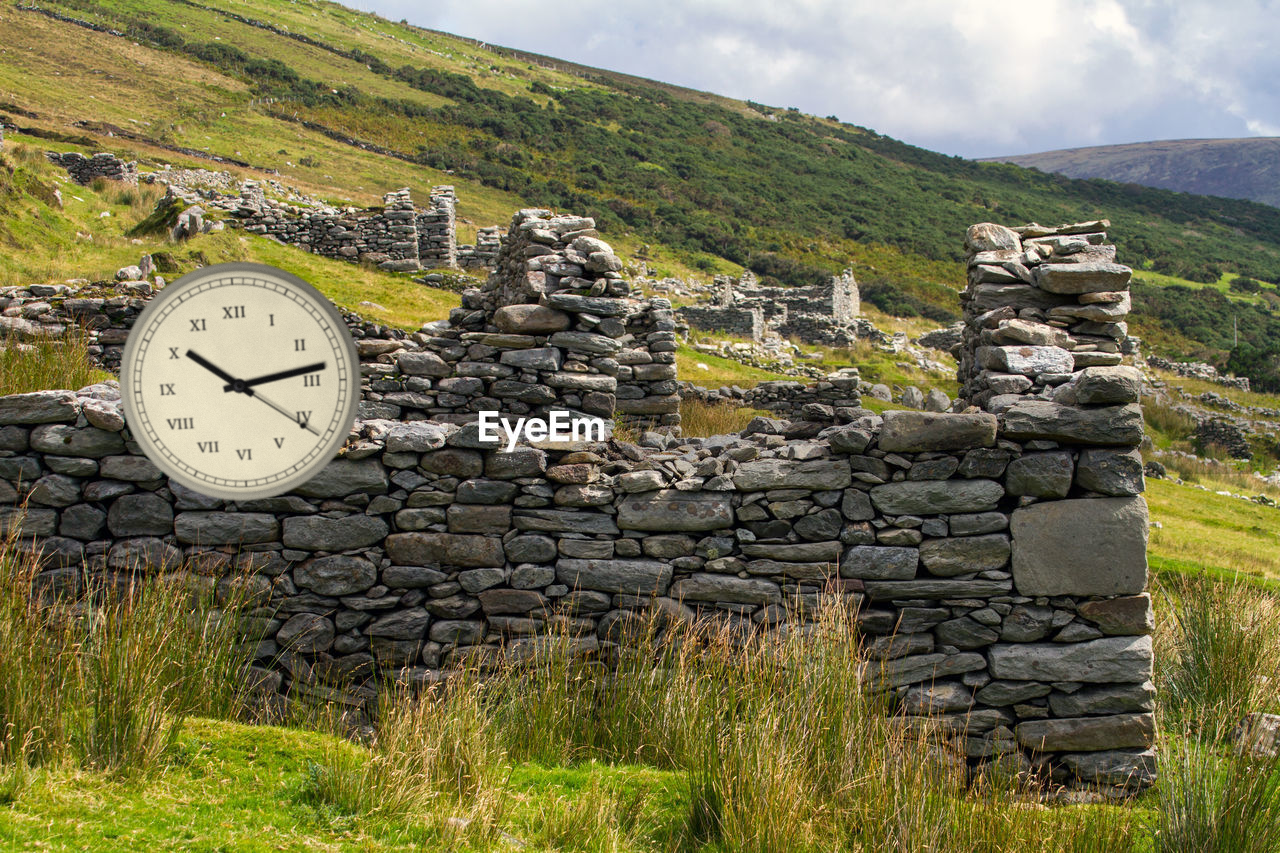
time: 10:13:21
